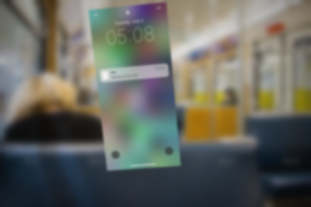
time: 5:08
